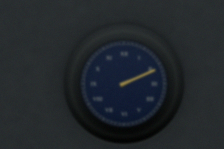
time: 2:11
